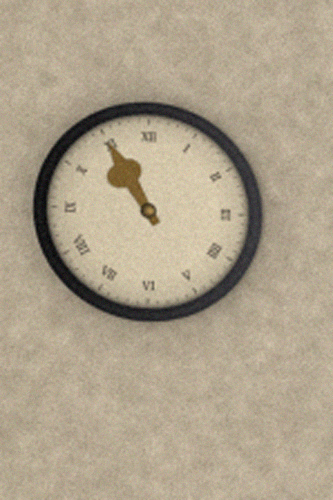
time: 10:55
